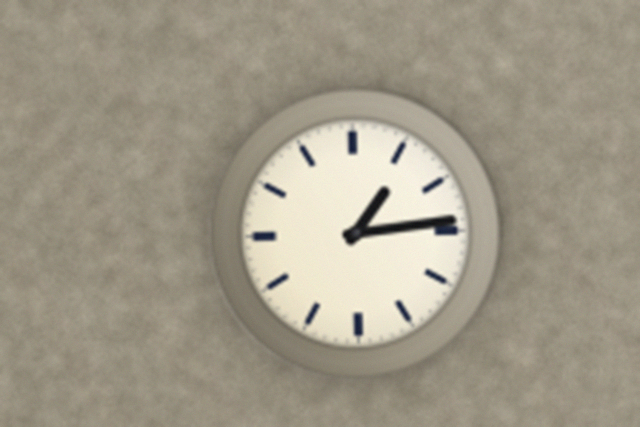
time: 1:14
